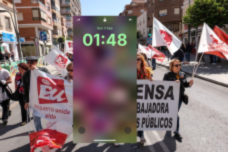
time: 1:48
